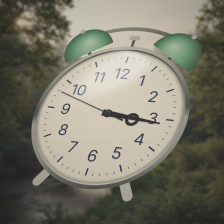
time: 3:15:48
